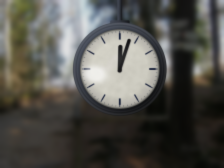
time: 12:03
